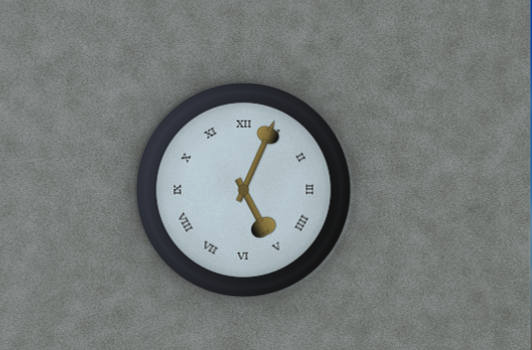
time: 5:04
